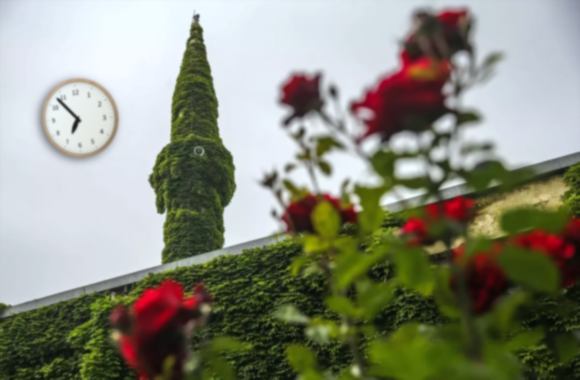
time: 6:53
